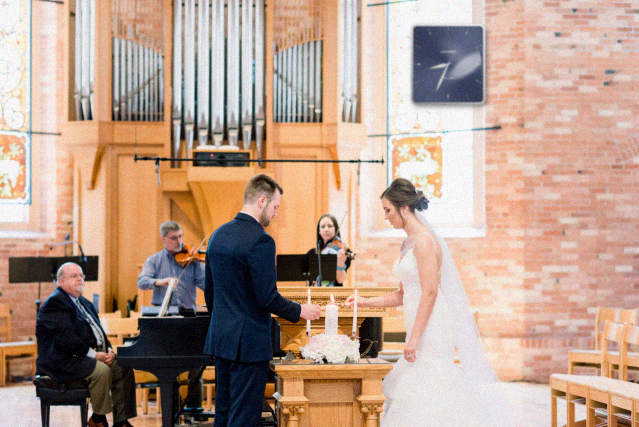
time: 8:34
